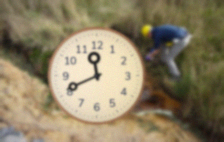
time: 11:41
